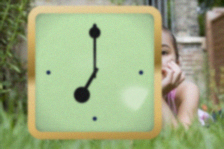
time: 7:00
